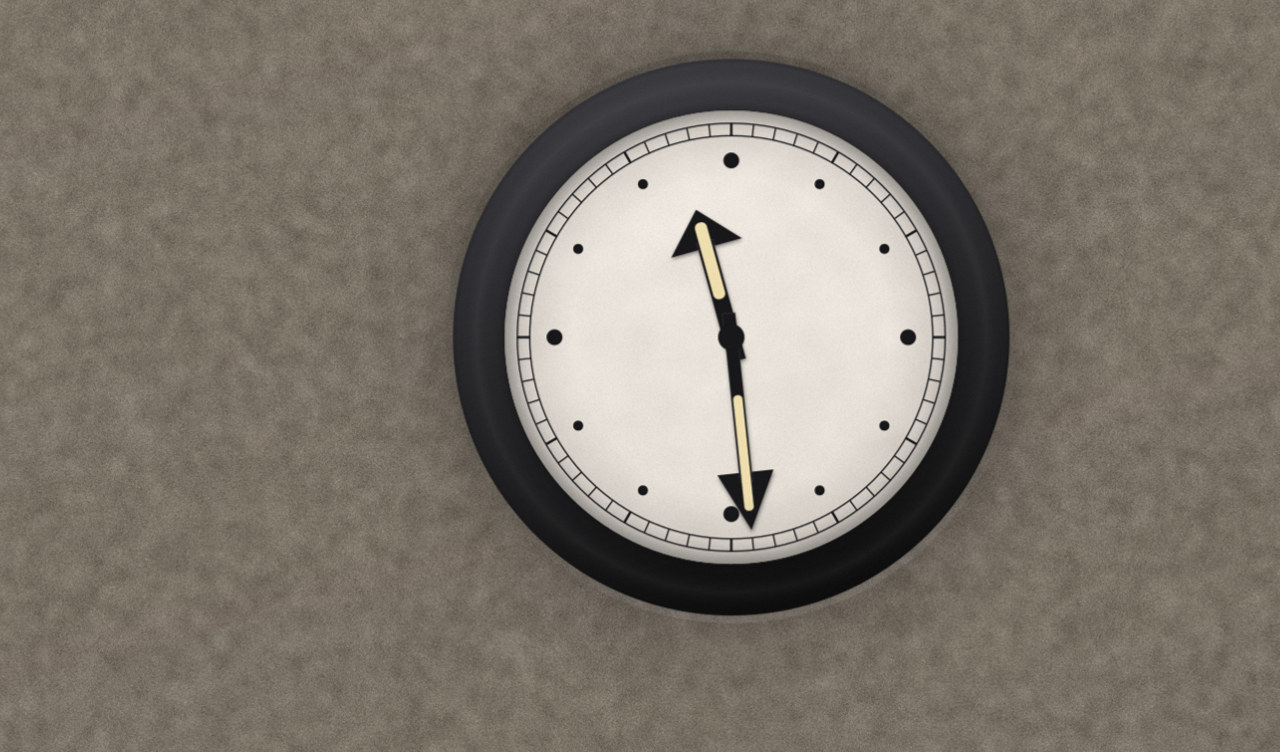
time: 11:29
